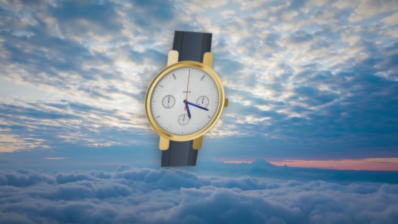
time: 5:18
